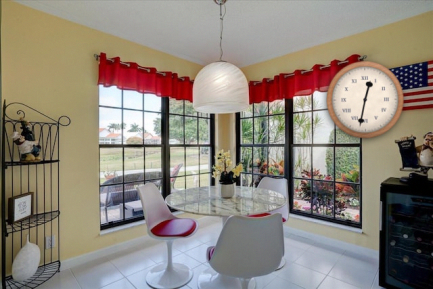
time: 12:32
